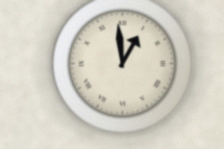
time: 12:59
